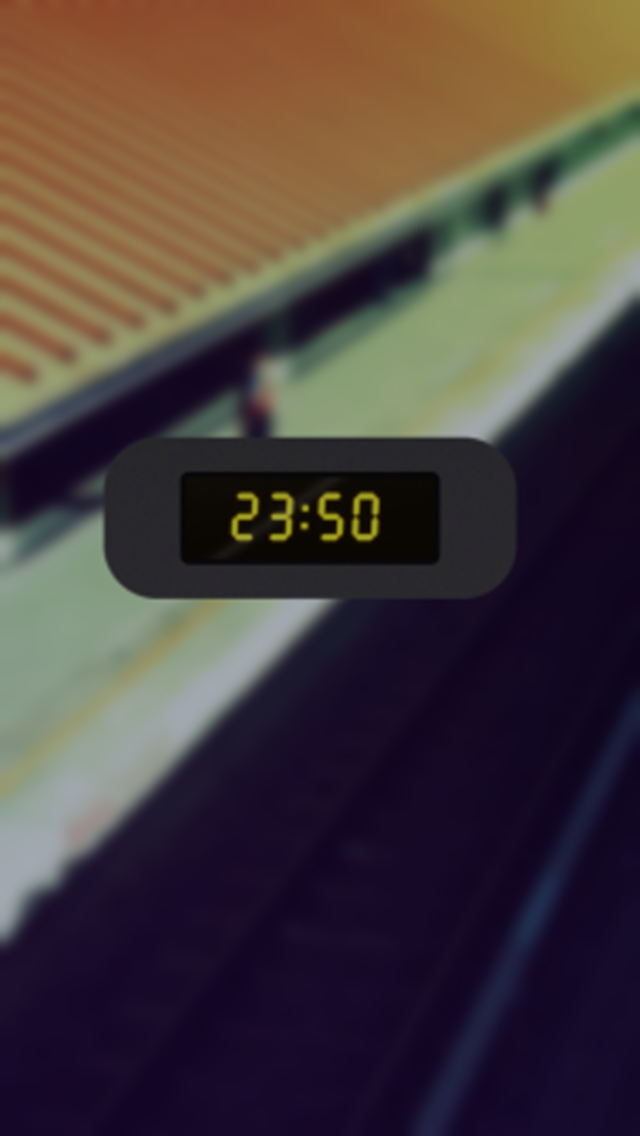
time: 23:50
